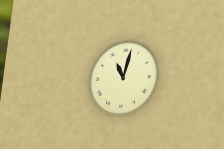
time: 11:02
